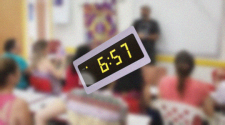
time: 6:57
